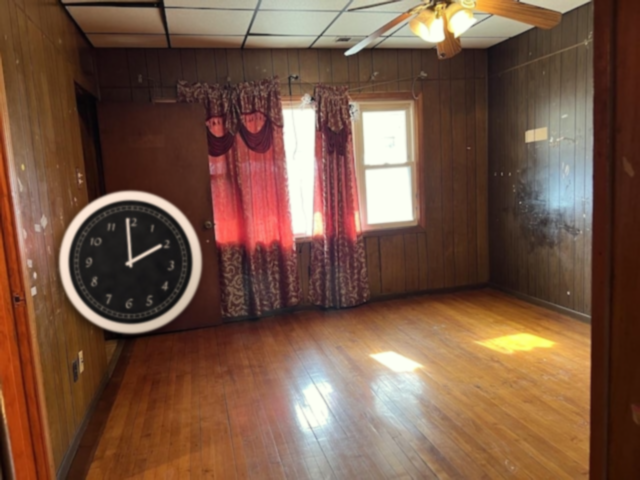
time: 1:59
